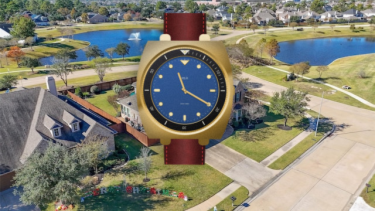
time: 11:20
